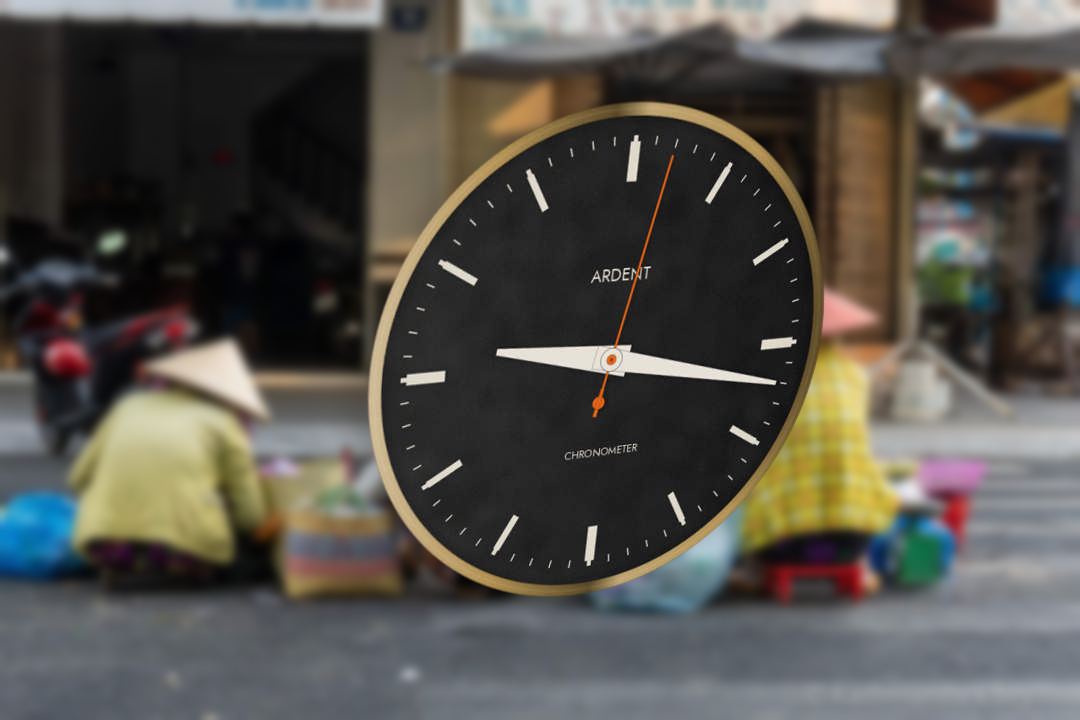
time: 9:17:02
